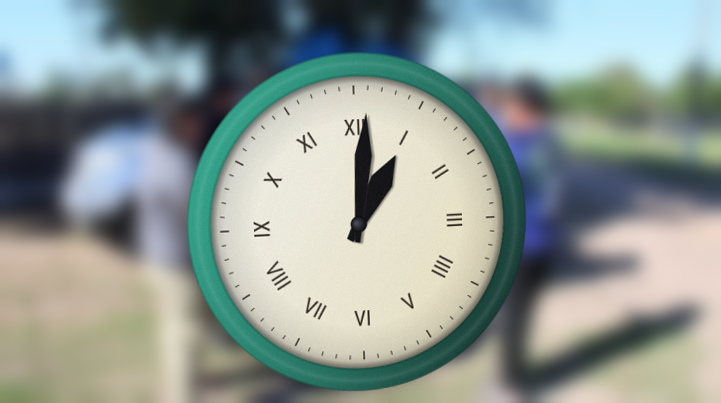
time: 1:01
